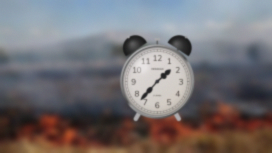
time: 1:37
